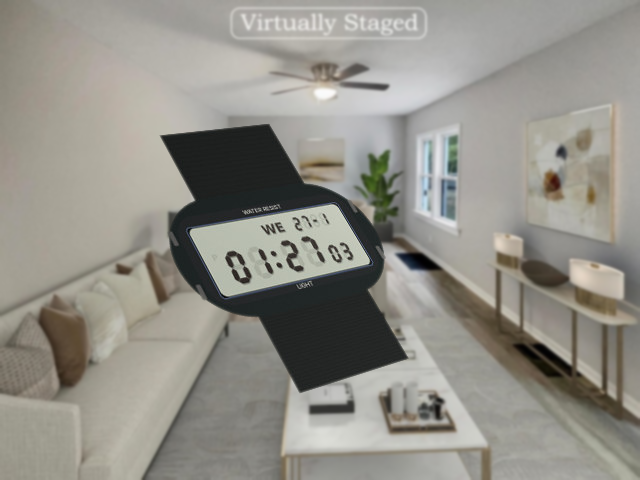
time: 1:27:03
